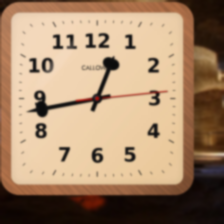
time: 12:43:14
